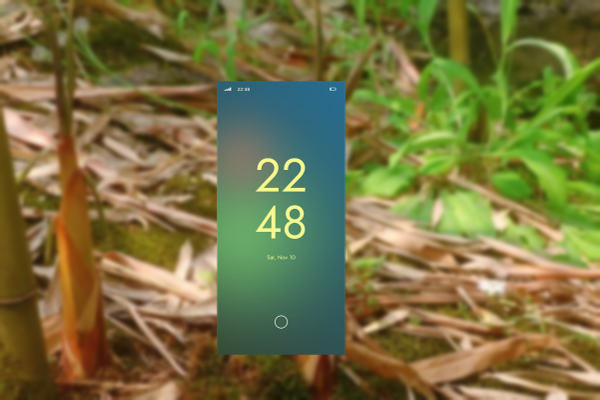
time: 22:48
